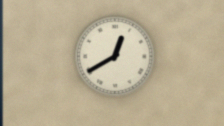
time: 12:40
